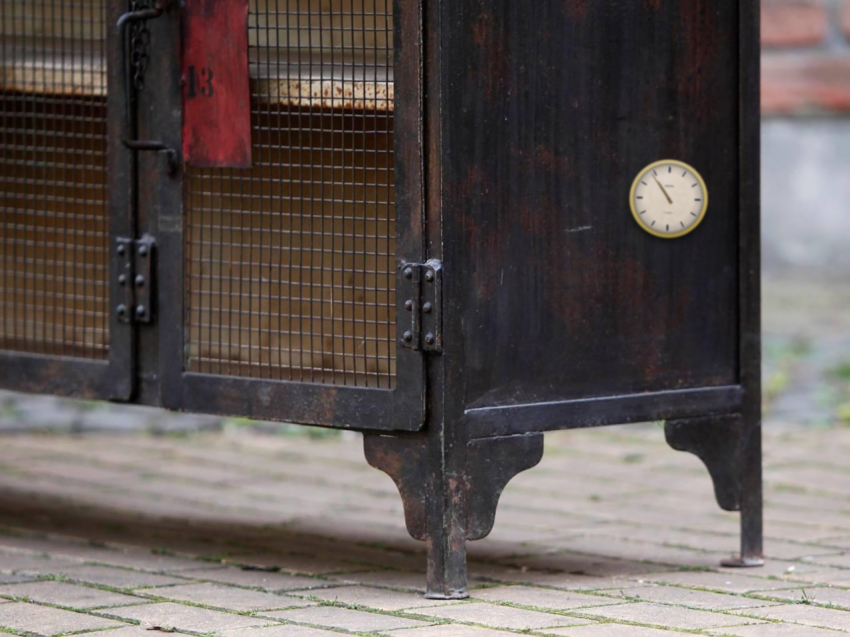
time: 10:54
